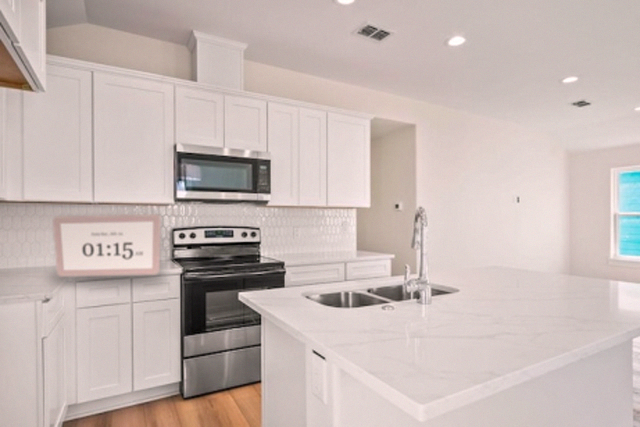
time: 1:15
